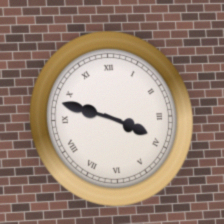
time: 3:48
